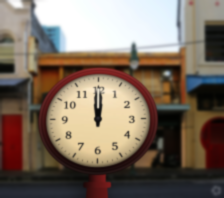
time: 12:00
